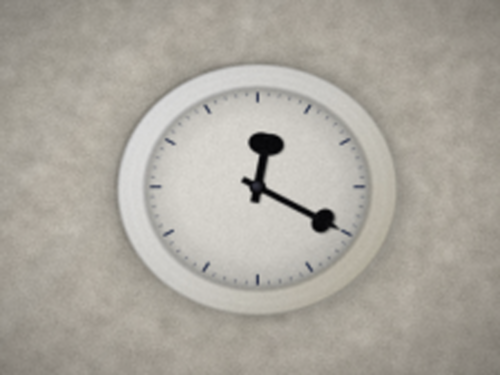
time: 12:20
